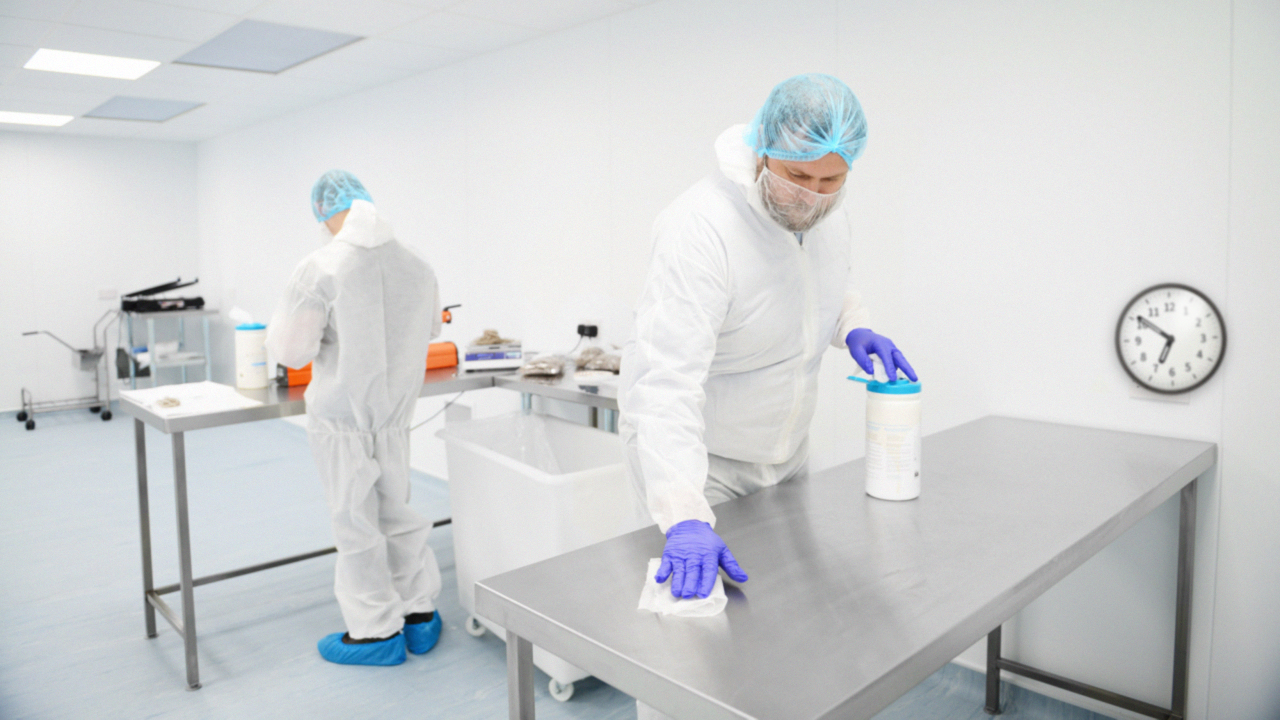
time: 6:51
